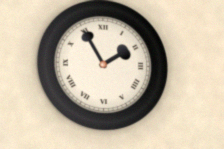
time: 1:55
